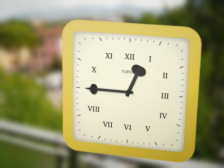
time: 12:45
